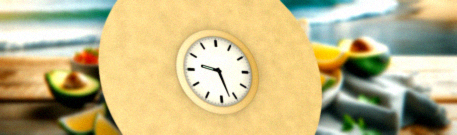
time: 9:27
